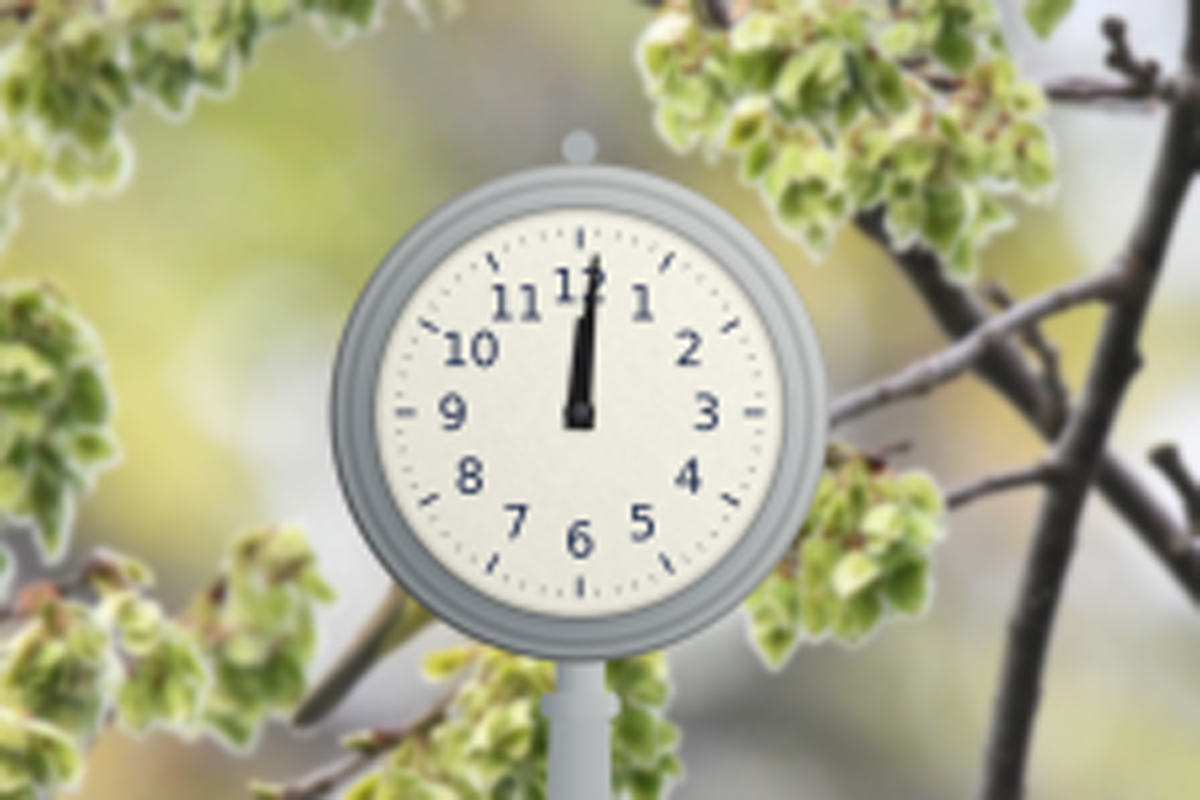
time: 12:01
